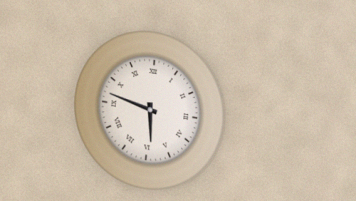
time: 5:47
